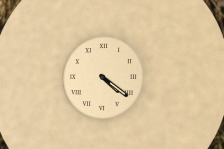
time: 4:21
